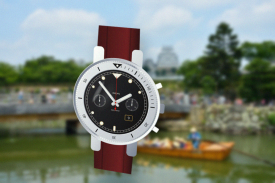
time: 1:53
